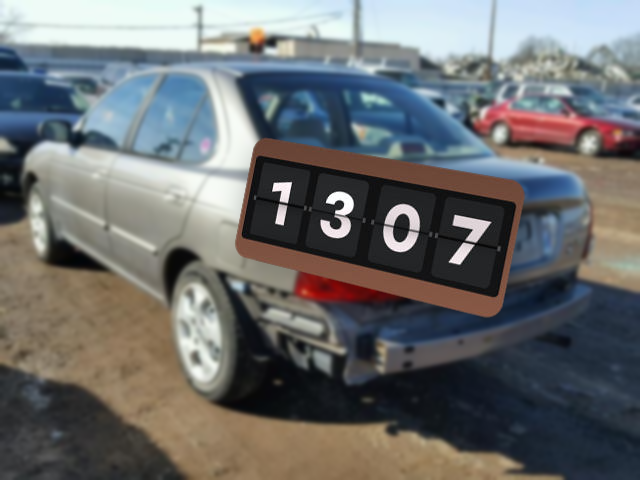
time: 13:07
